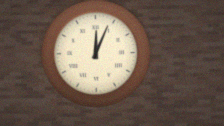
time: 12:04
